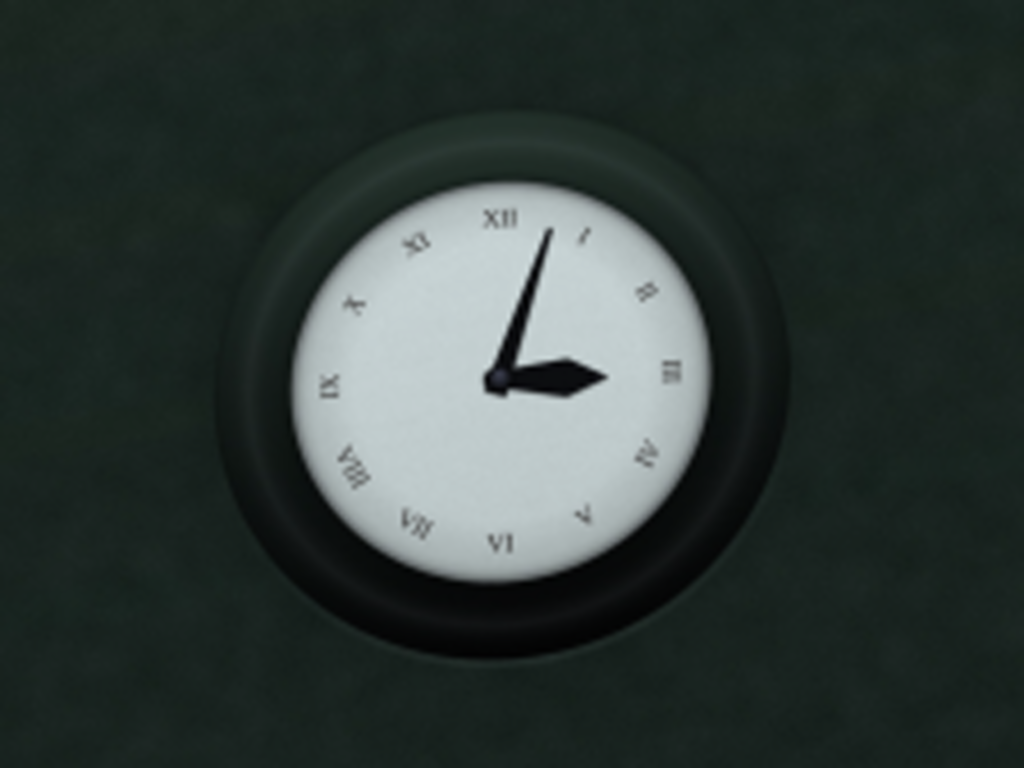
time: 3:03
